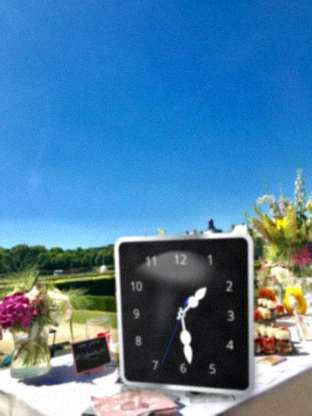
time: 1:28:34
